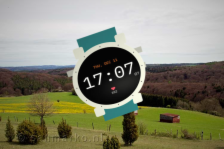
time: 17:07
